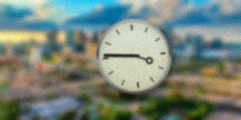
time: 3:46
